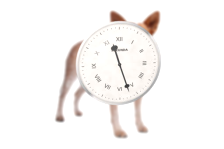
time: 11:27
